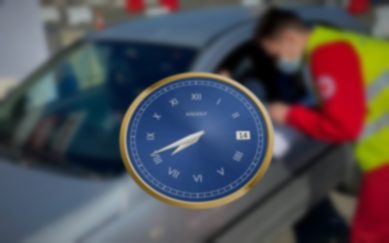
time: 7:41
